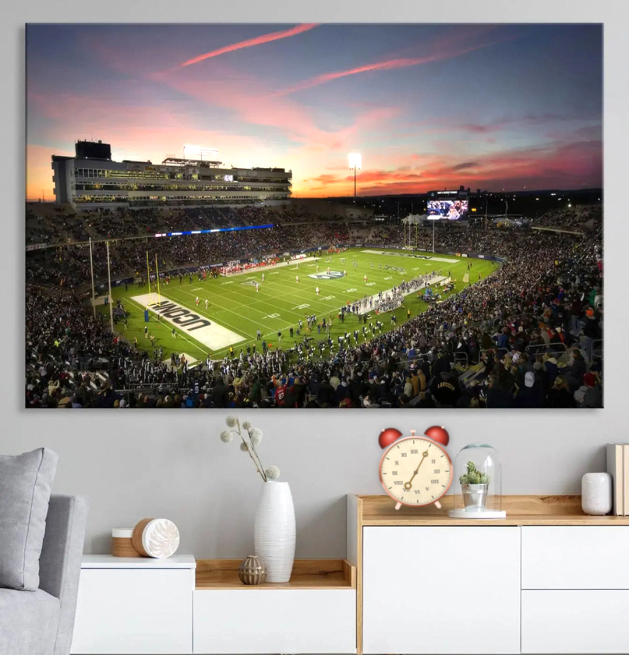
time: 7:05
